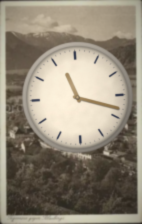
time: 11:18
